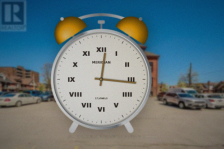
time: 12:16
